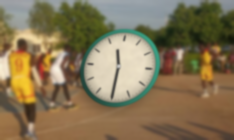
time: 11:30
